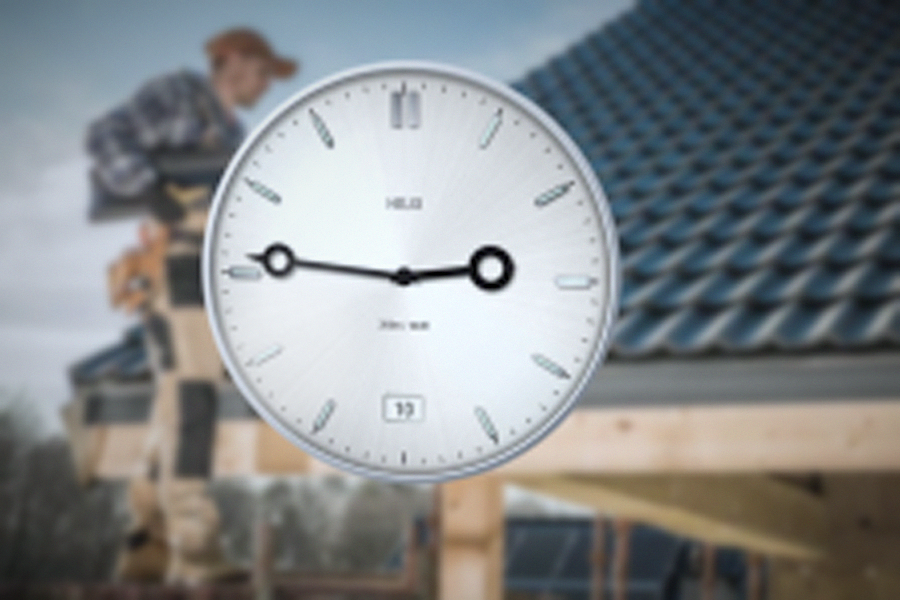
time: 2:46
